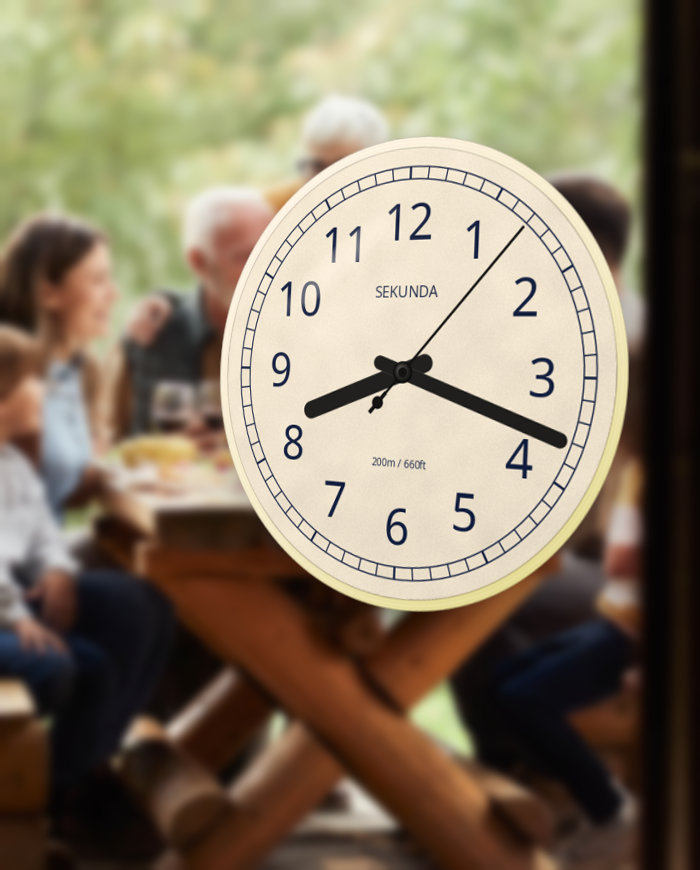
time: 8:18:07
